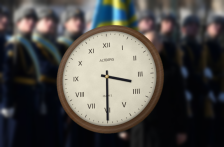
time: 3:30
